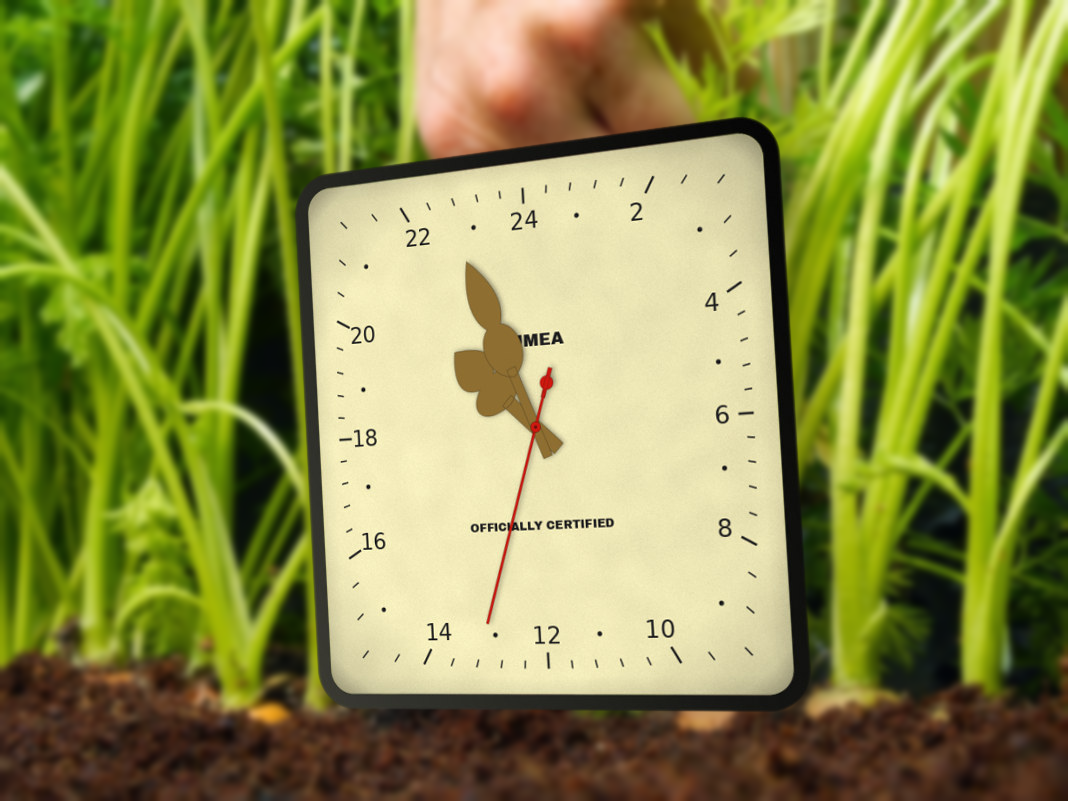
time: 20:56:33
